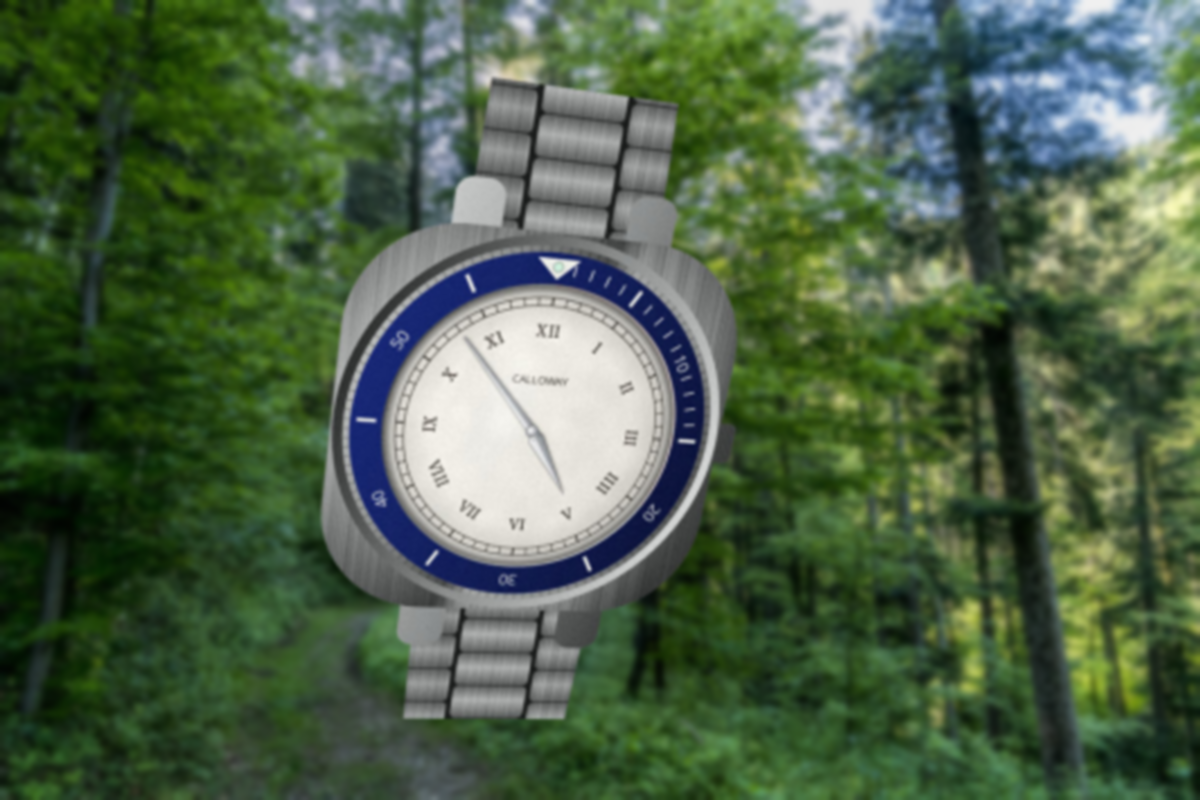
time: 4:53
